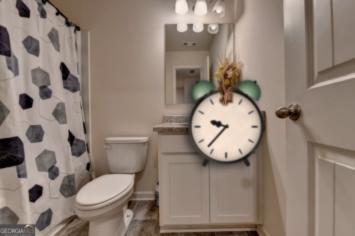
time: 9:37
